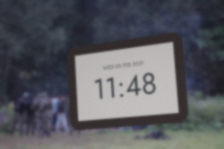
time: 11:48
